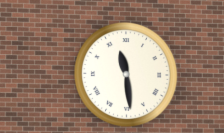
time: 11:29
